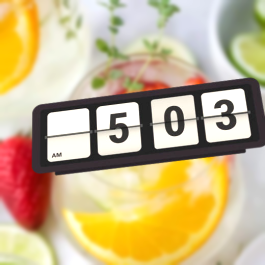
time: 5:03
